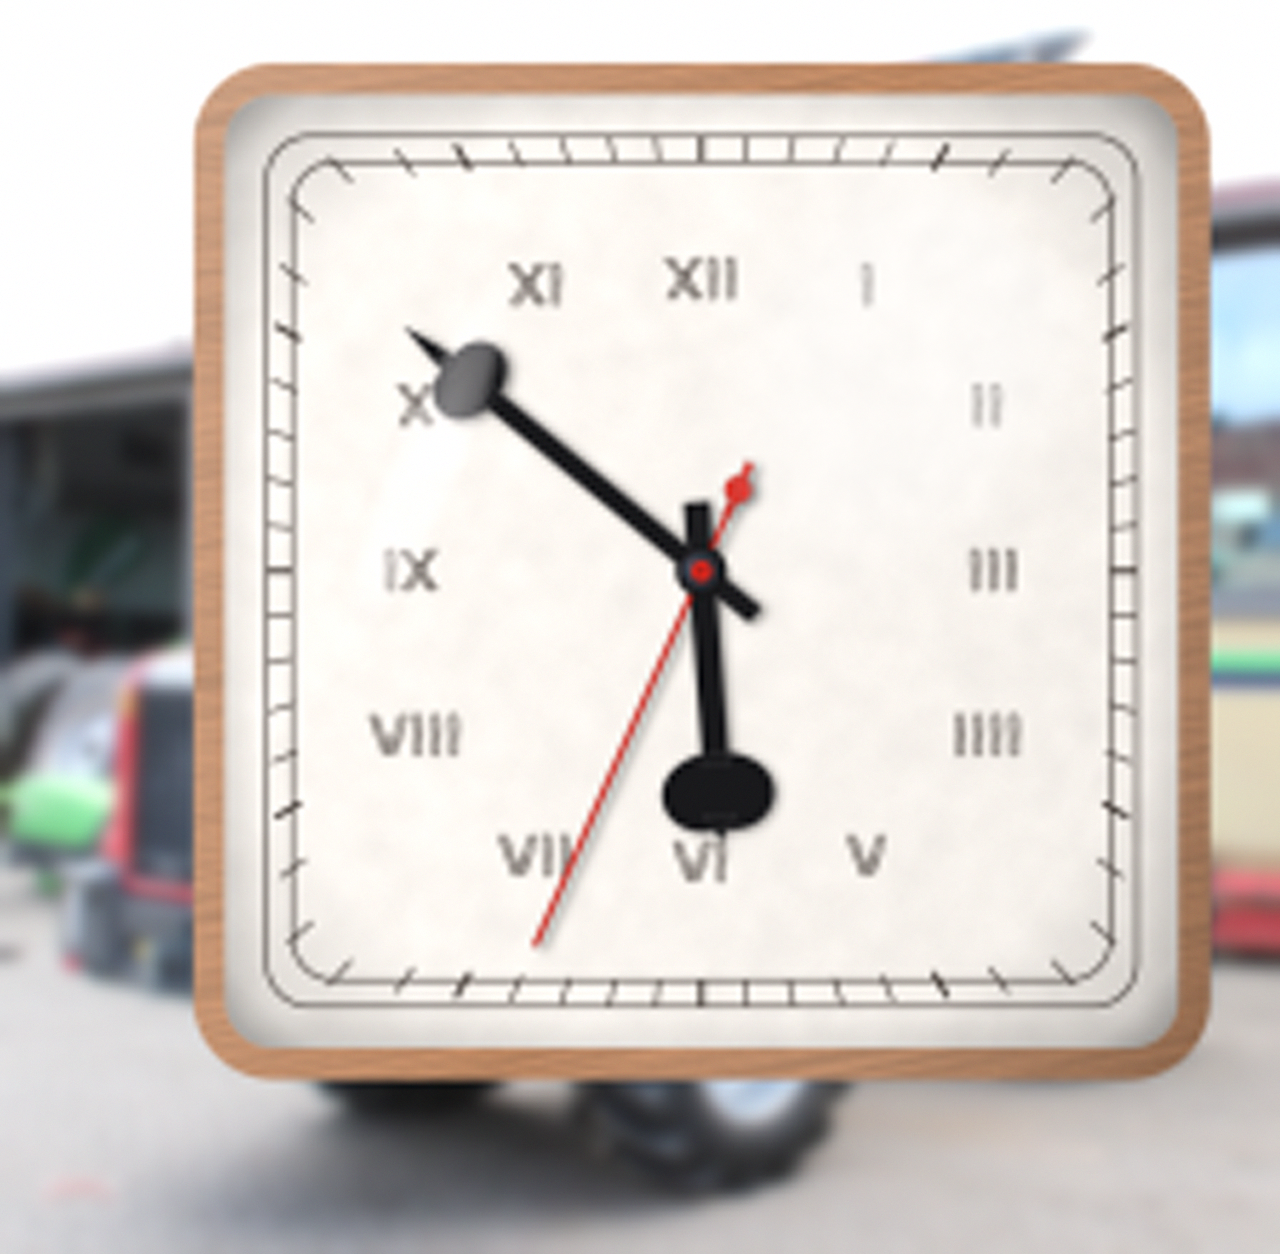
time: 5:51:34
